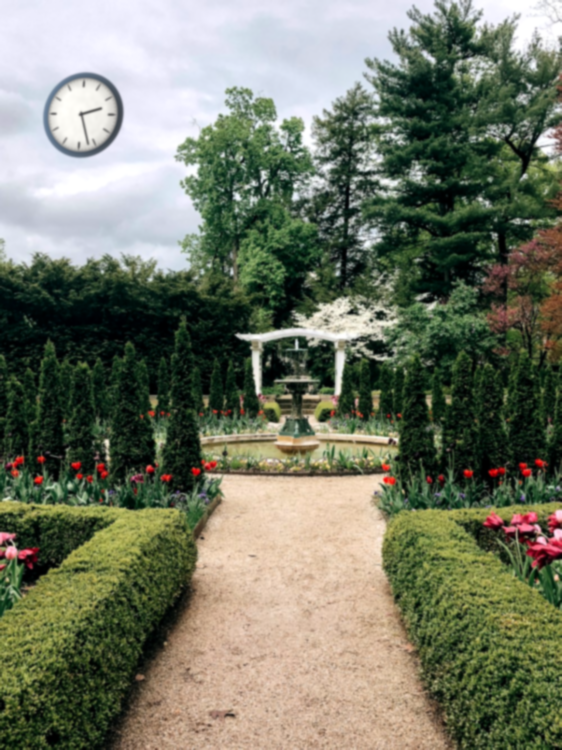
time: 2:27
